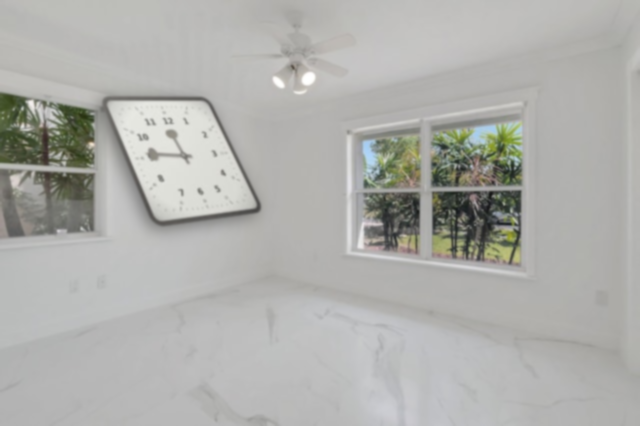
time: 11:46
